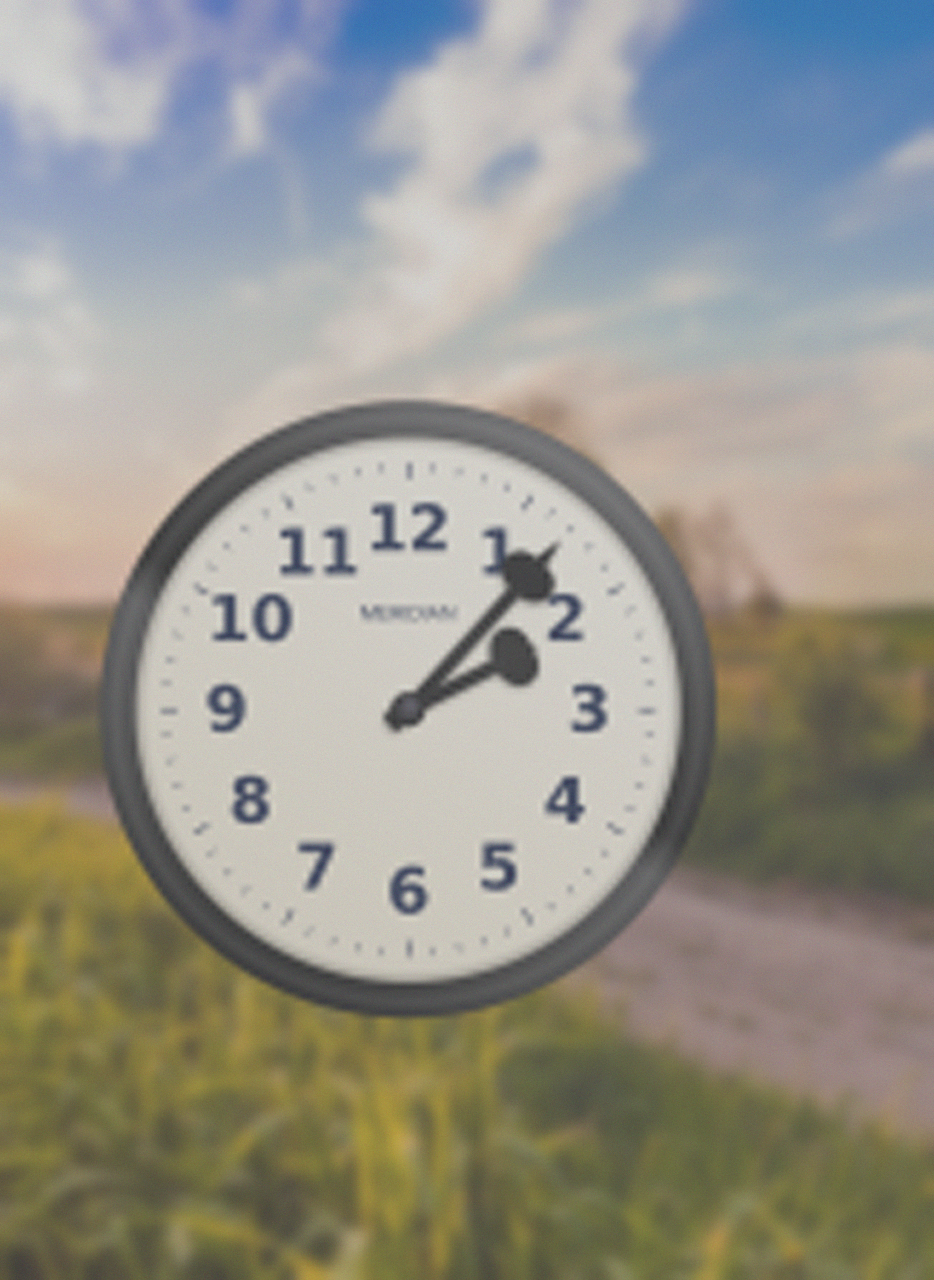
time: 2:07
